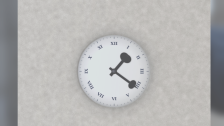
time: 1:21
